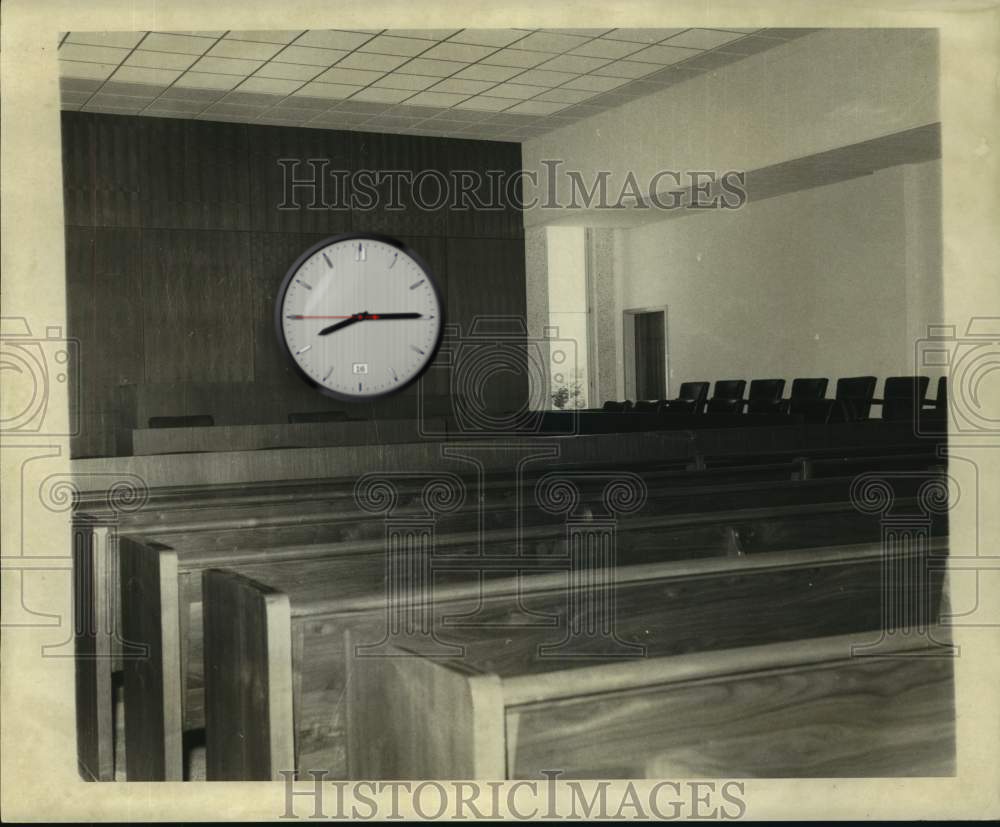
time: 8:14:45
